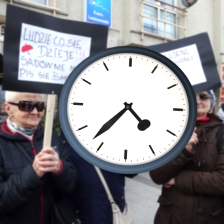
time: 4:37
